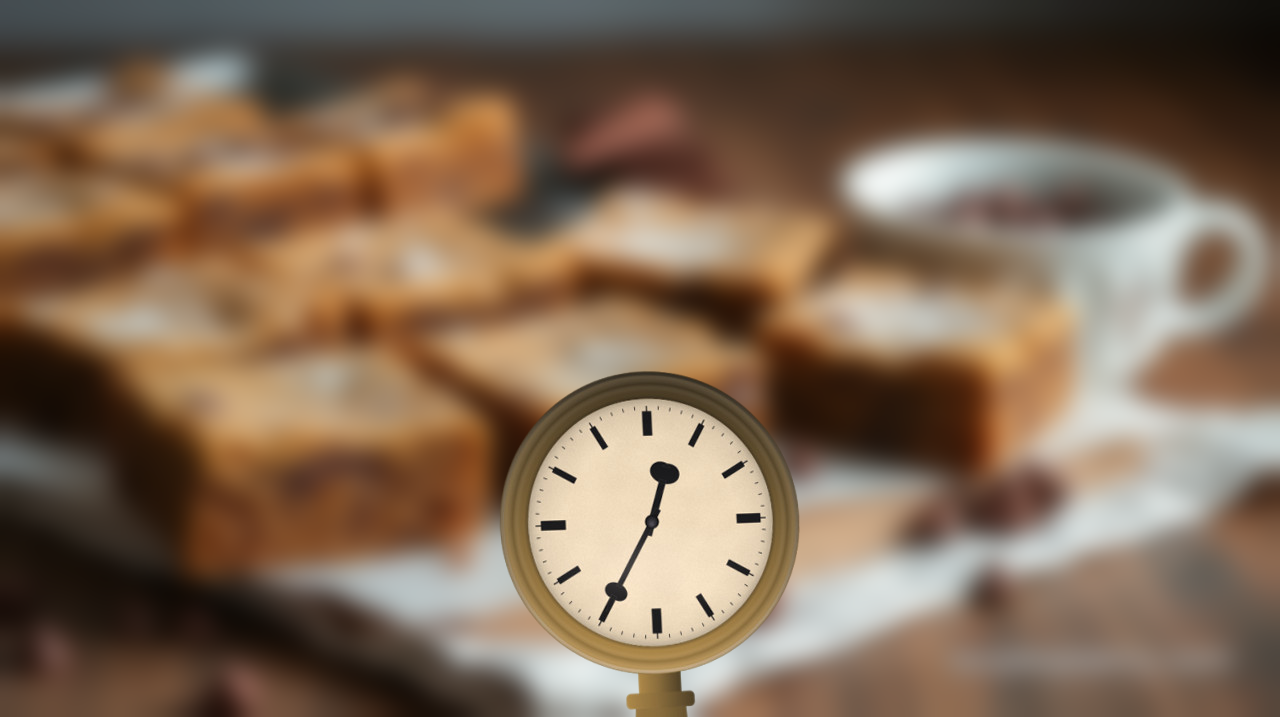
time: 12:35
